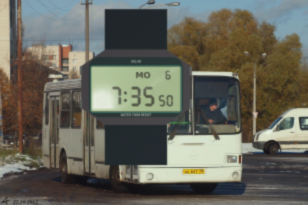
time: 7:35:50
